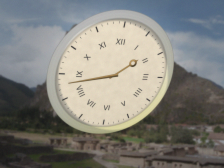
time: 1:43
